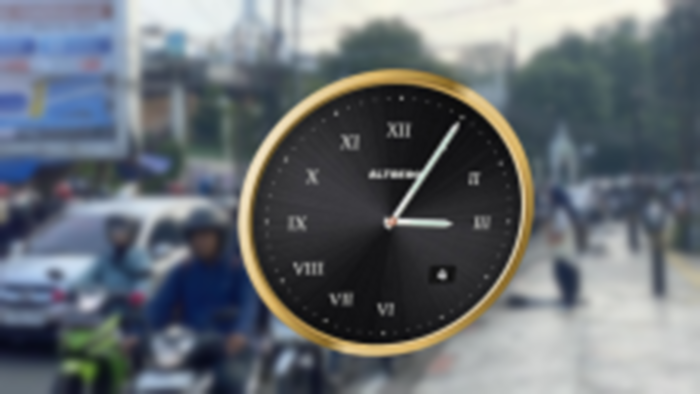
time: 3:05
